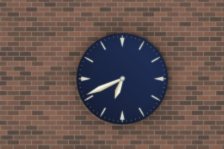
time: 6:41
